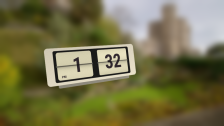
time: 1:32
